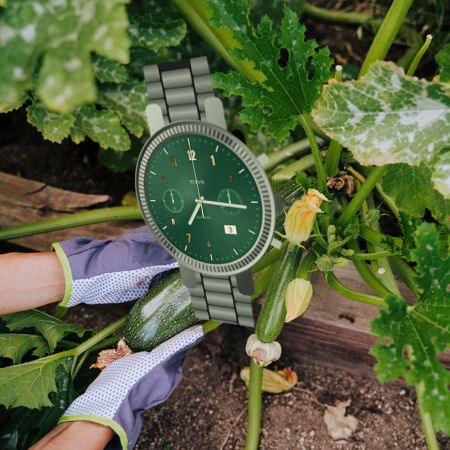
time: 7:16
